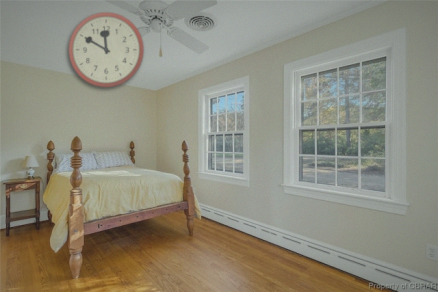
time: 11:50
